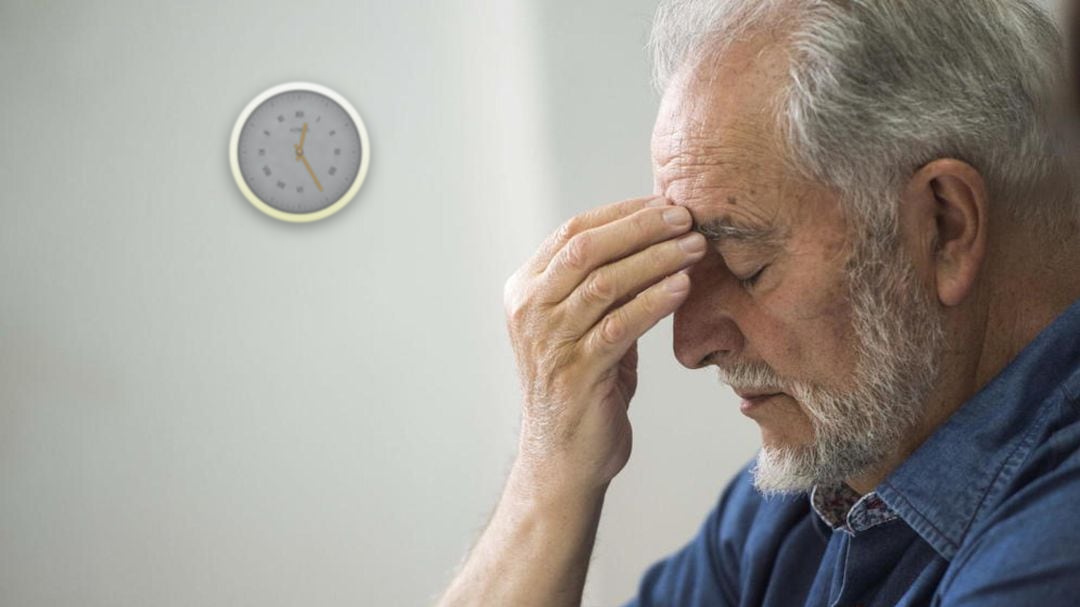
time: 12:25
